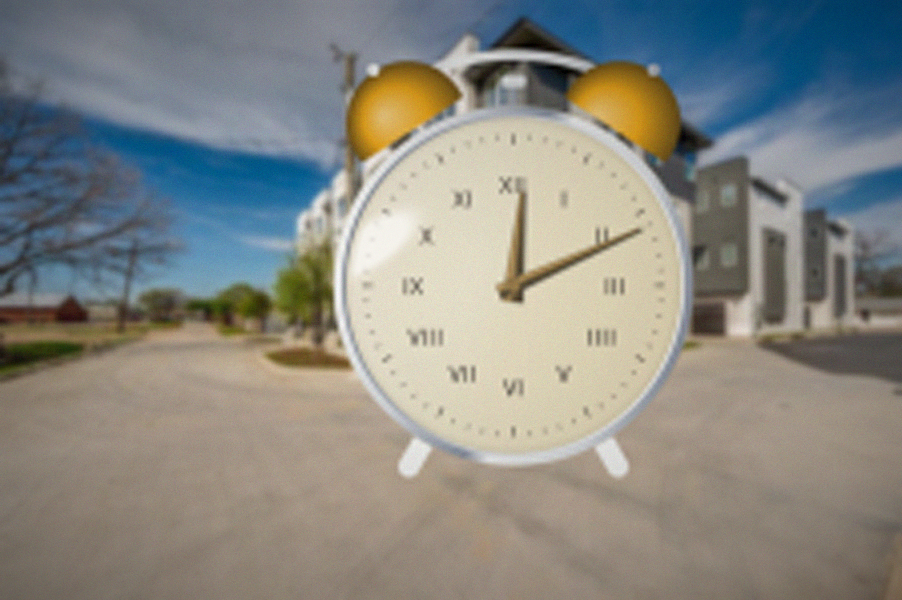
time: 12:11
